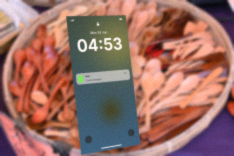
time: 4:53
